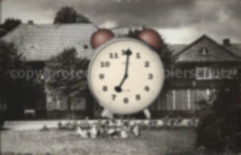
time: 7:01
